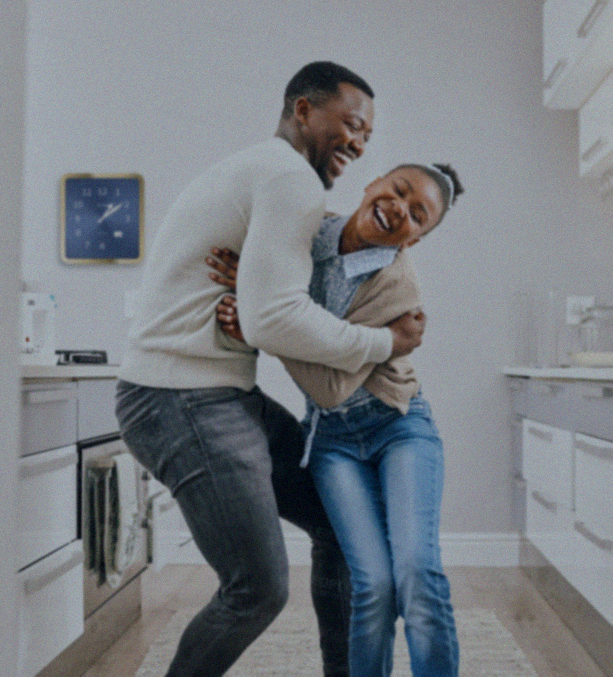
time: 1:09
